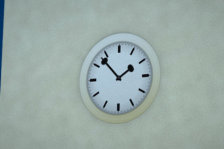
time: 1:53
